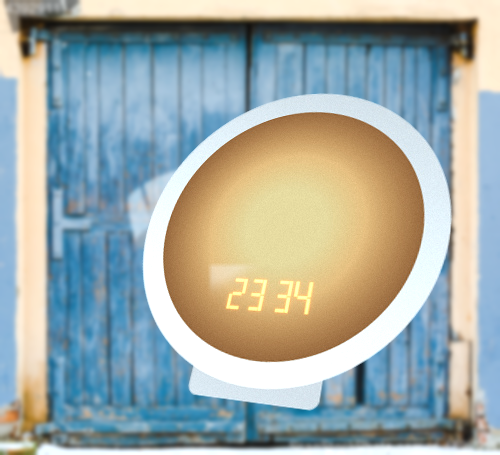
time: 23:34
